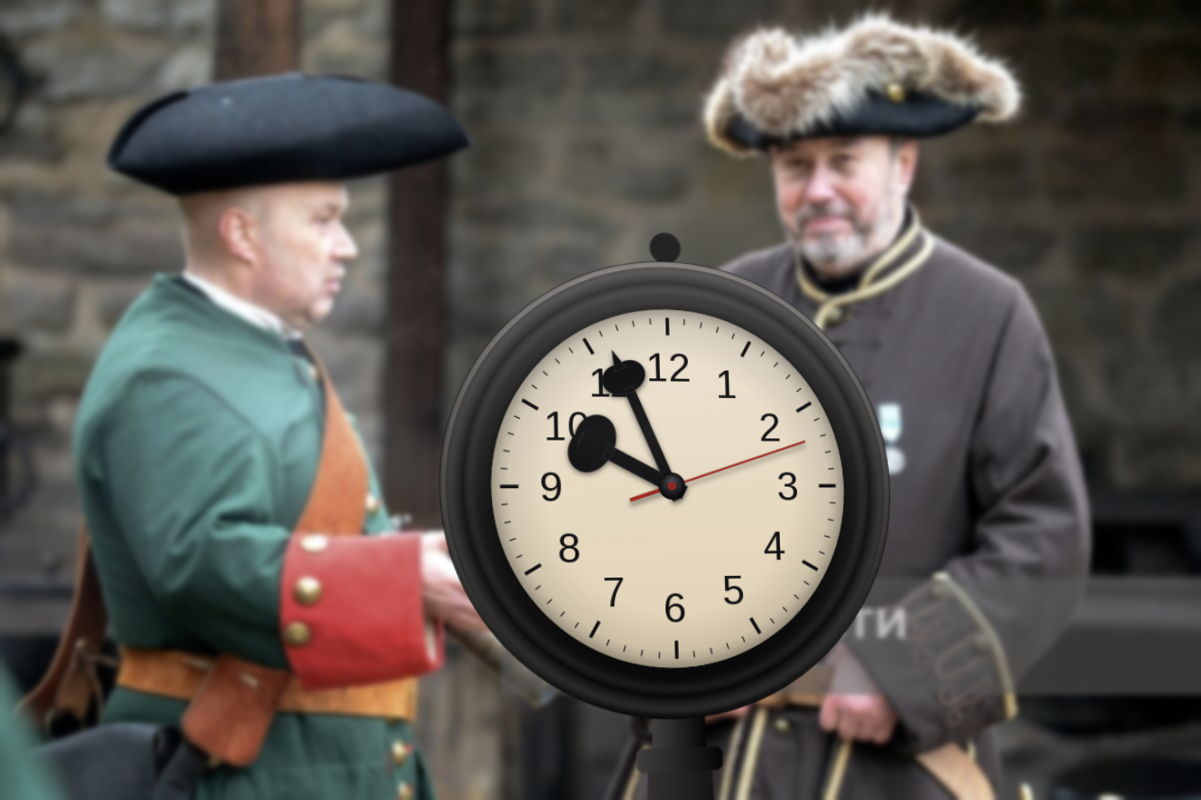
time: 9:56:12
